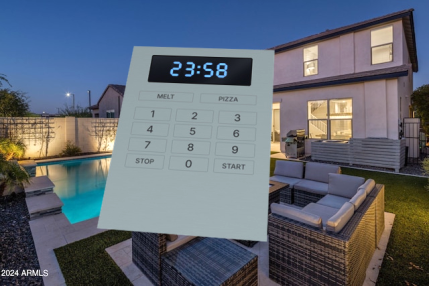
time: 23:58
